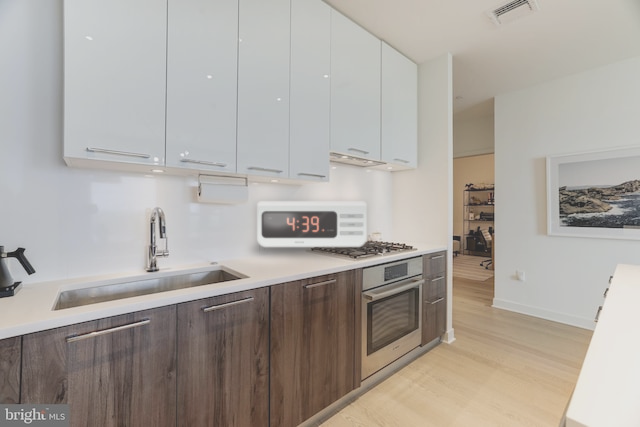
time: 4:39
